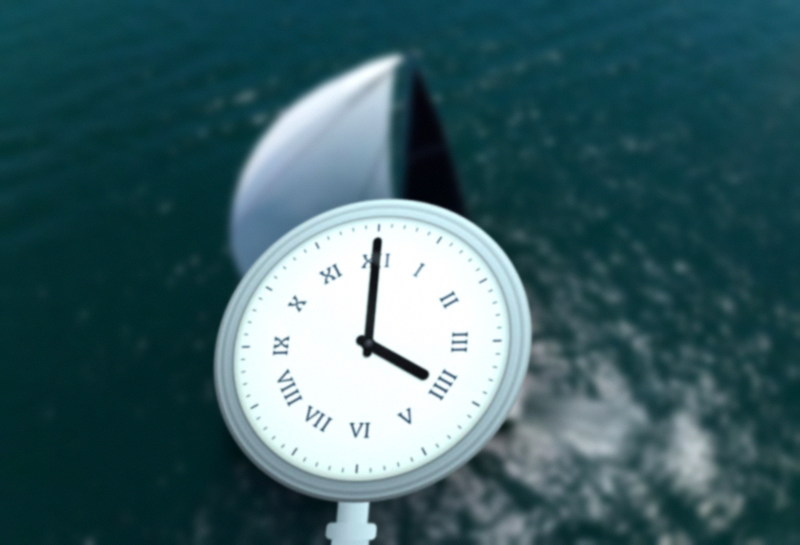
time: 4:00
